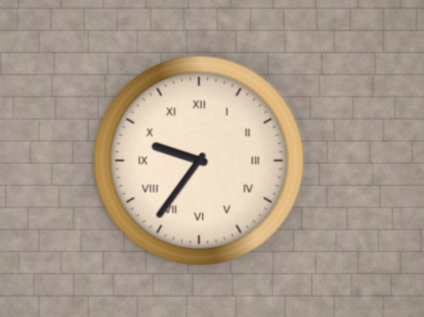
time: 9:36
